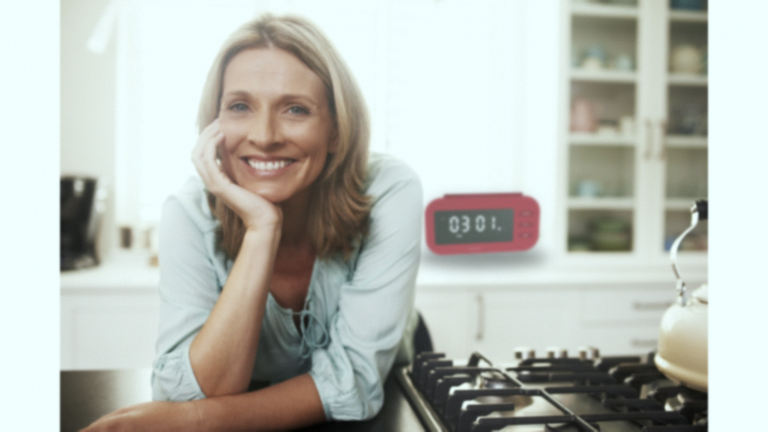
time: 3:01
